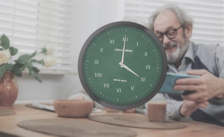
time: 4:00
